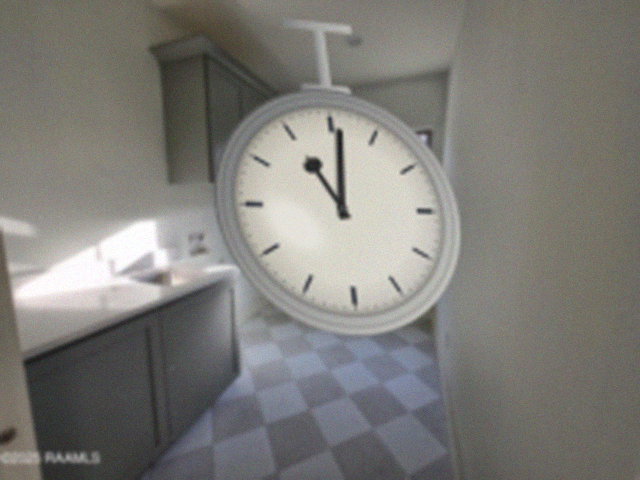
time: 11:01
